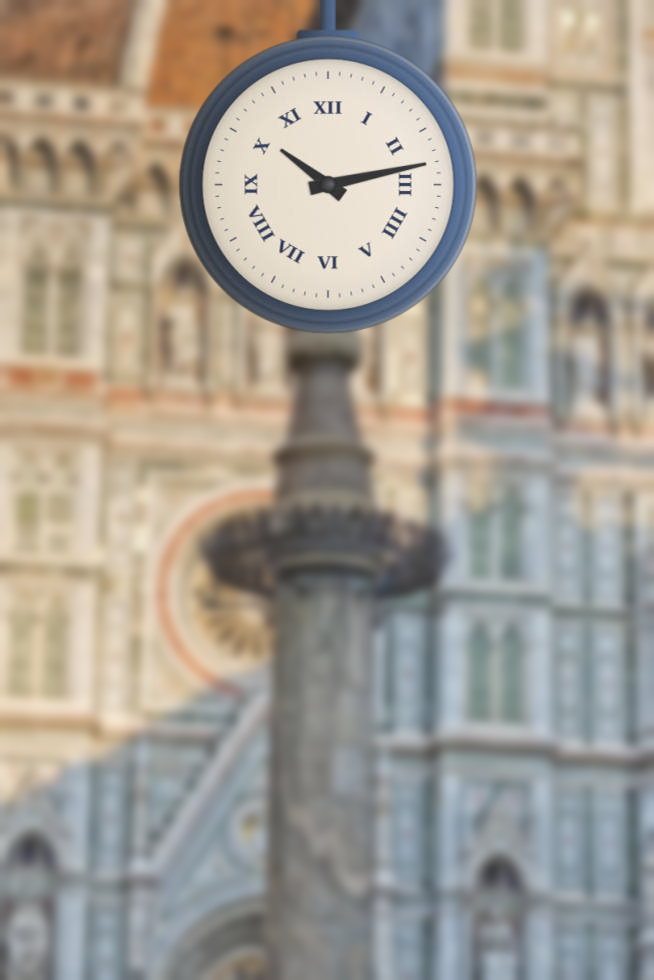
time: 10:13
